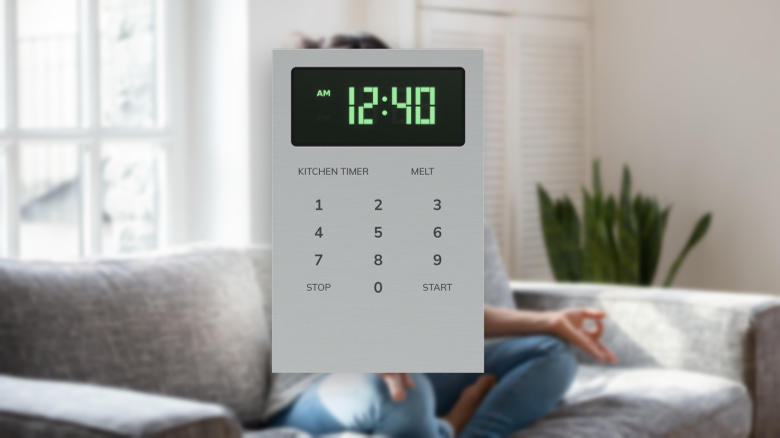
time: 12:40
